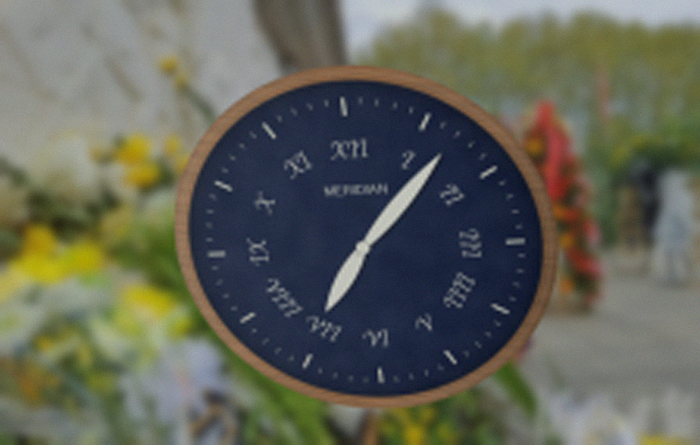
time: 7:07
